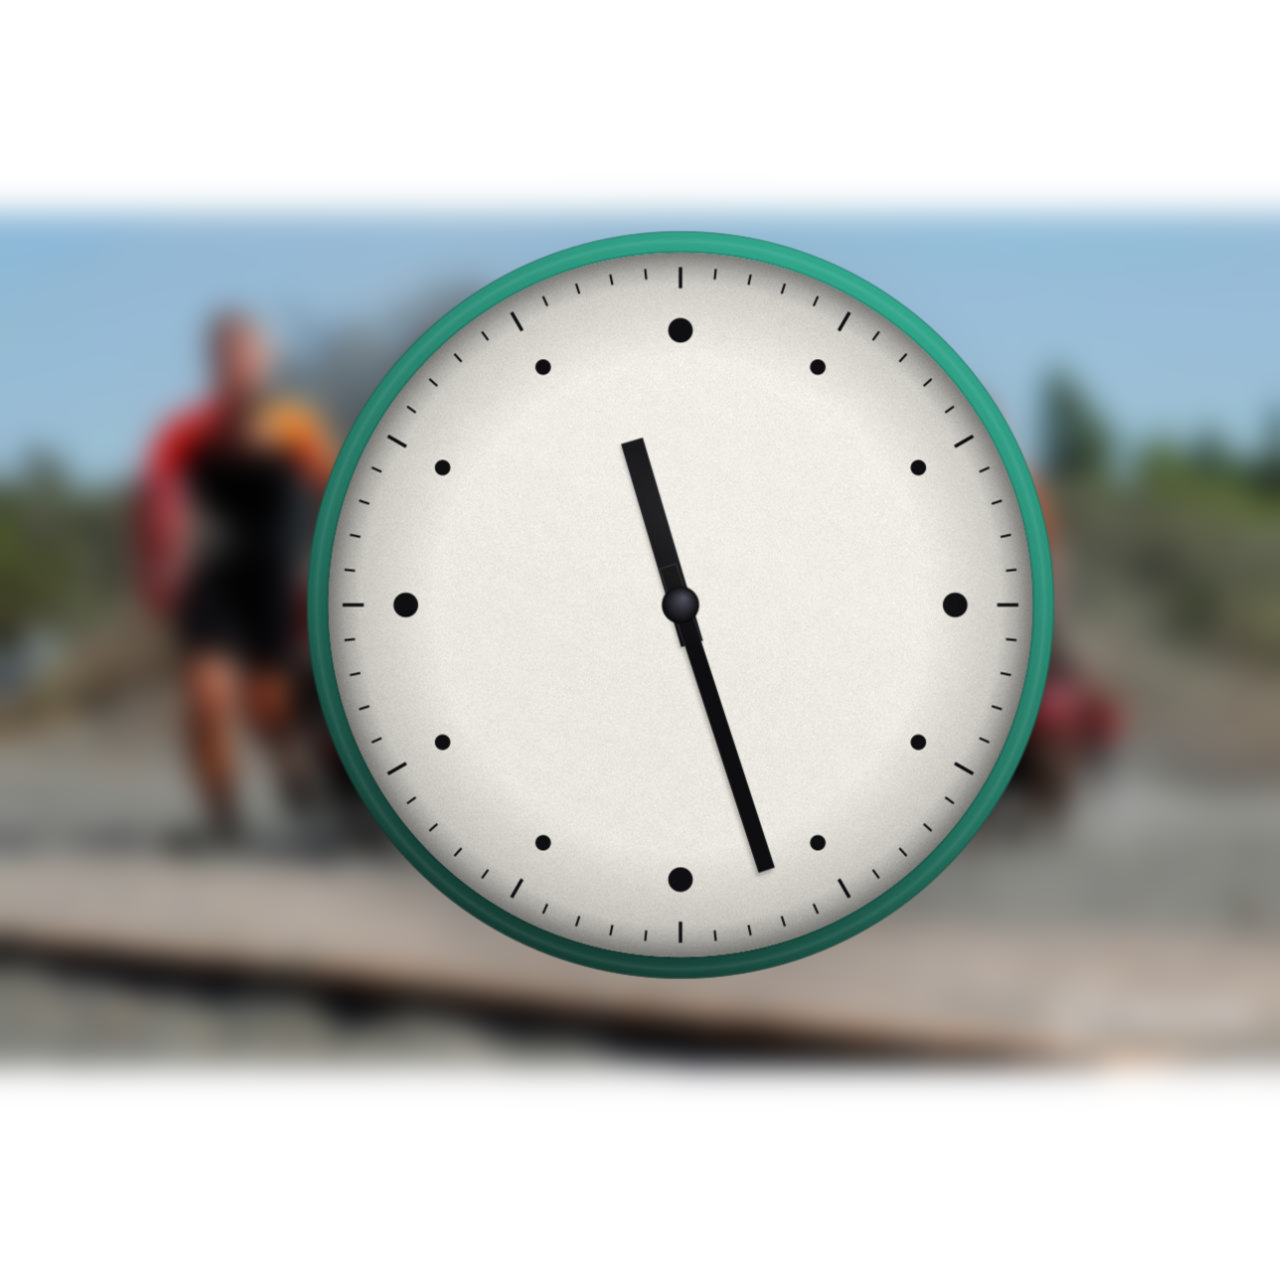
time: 11:27
